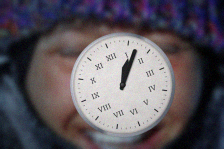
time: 1:07
